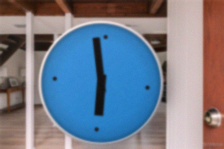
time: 5:58
